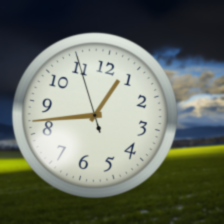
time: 12:41:55
